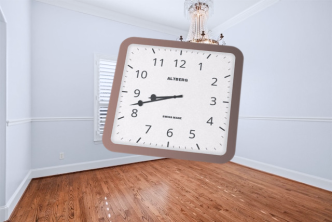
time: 8:42
